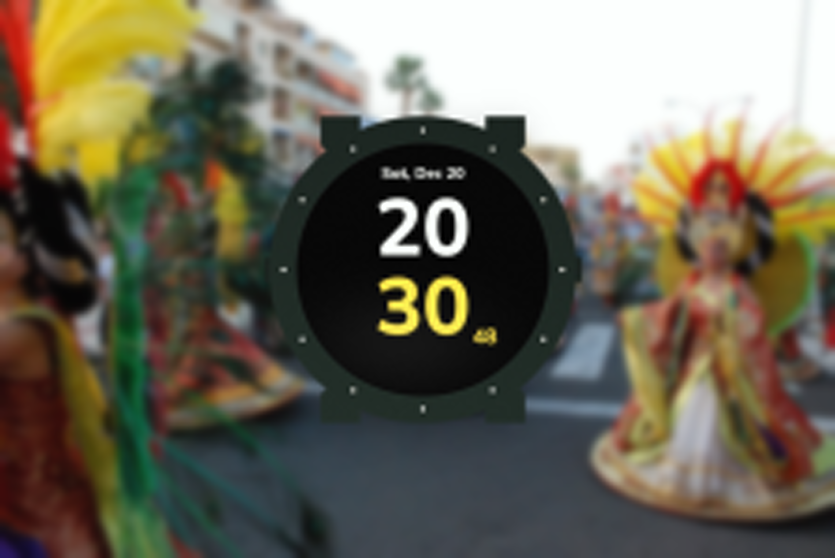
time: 20:30
